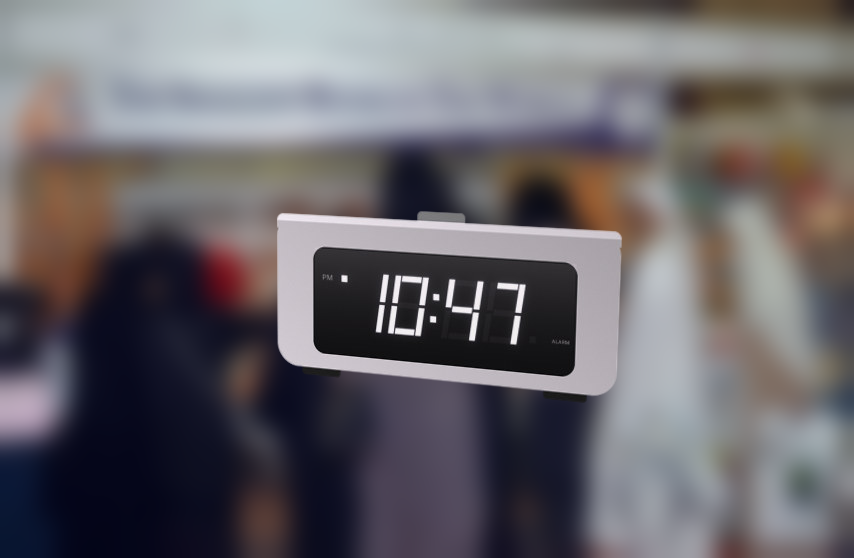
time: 10:47
